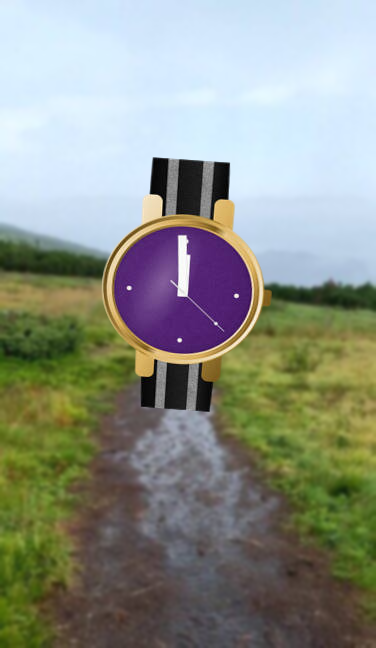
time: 11:59:22
